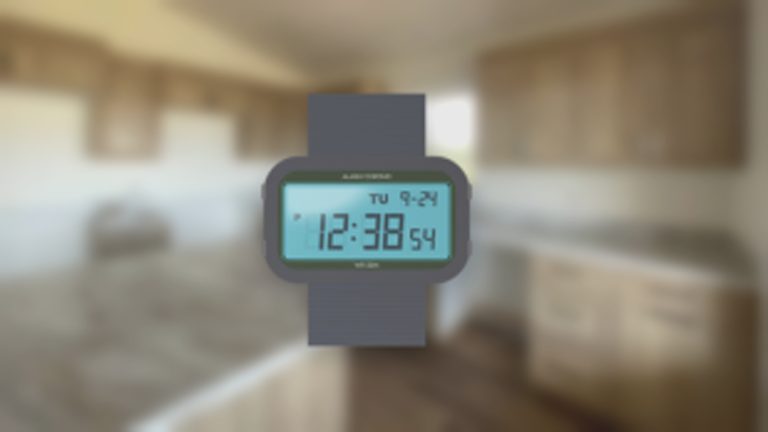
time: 12:38:54
